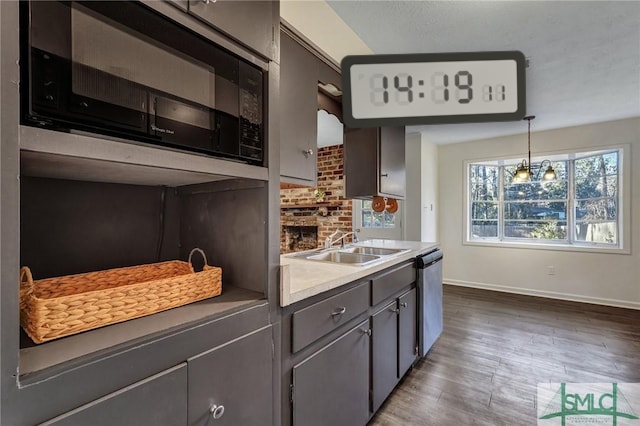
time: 14:19:11
